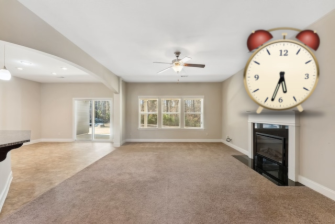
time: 5:33
